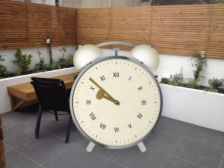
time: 9:52
